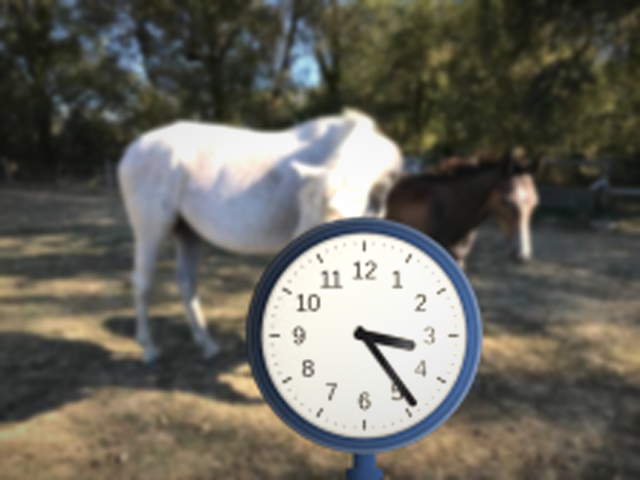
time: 3:24
